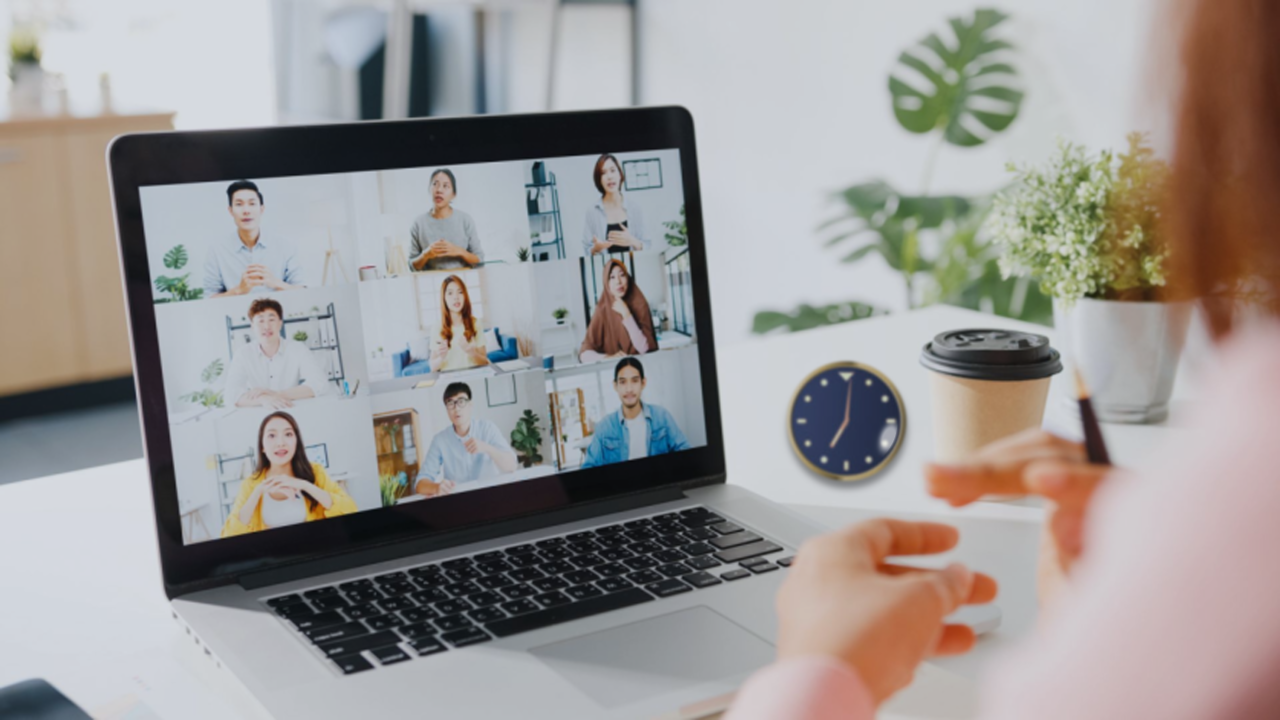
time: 7:01
